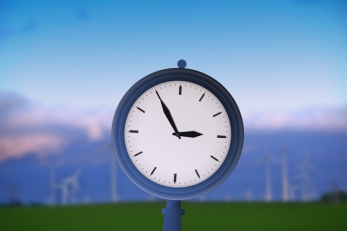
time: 2:55
